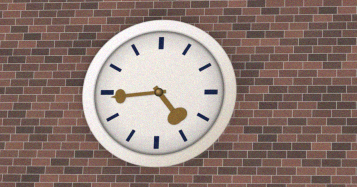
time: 4:44
